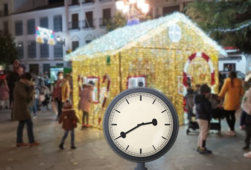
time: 2:40
